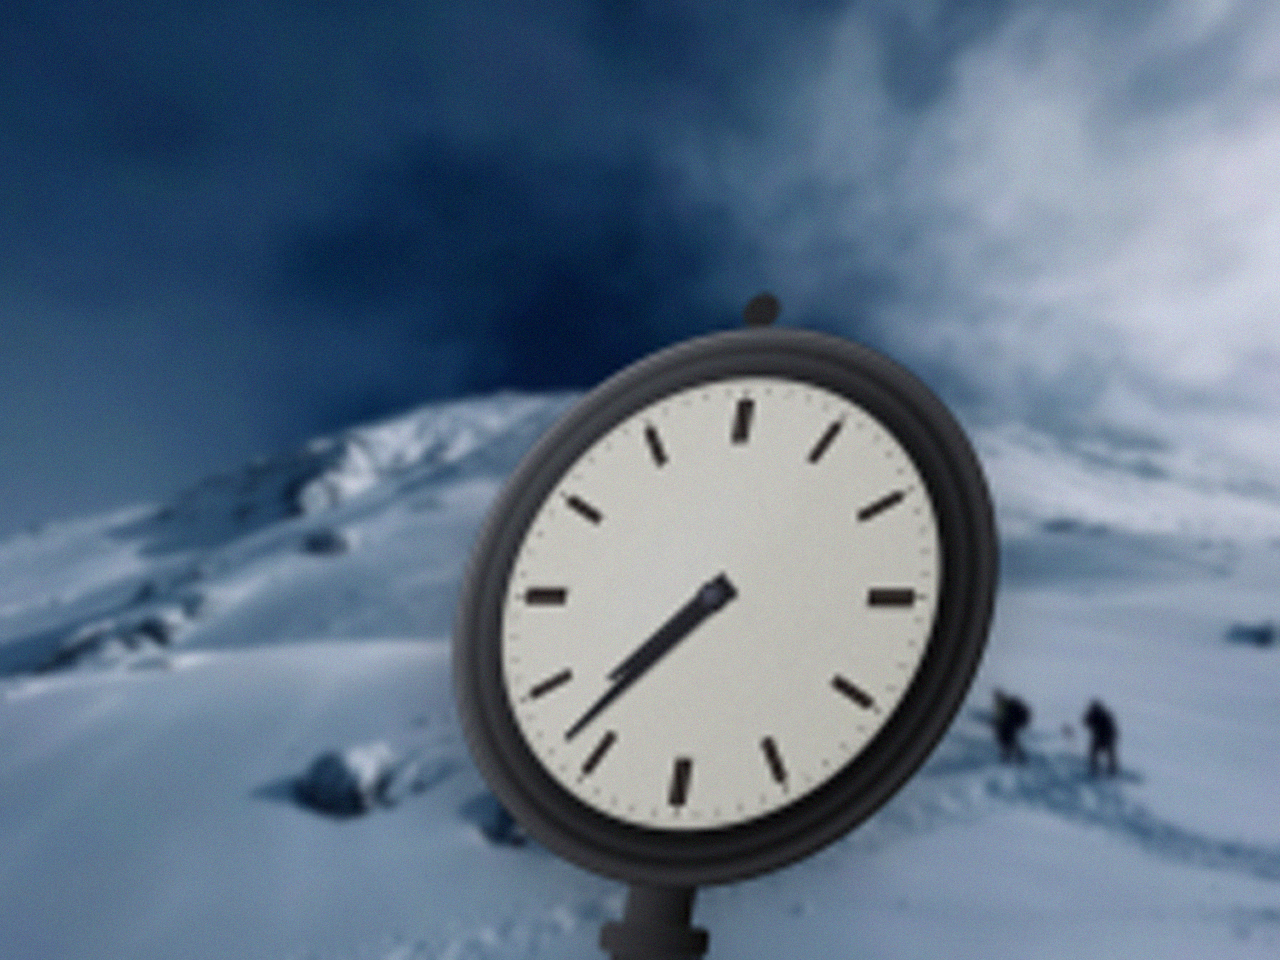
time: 7:37
